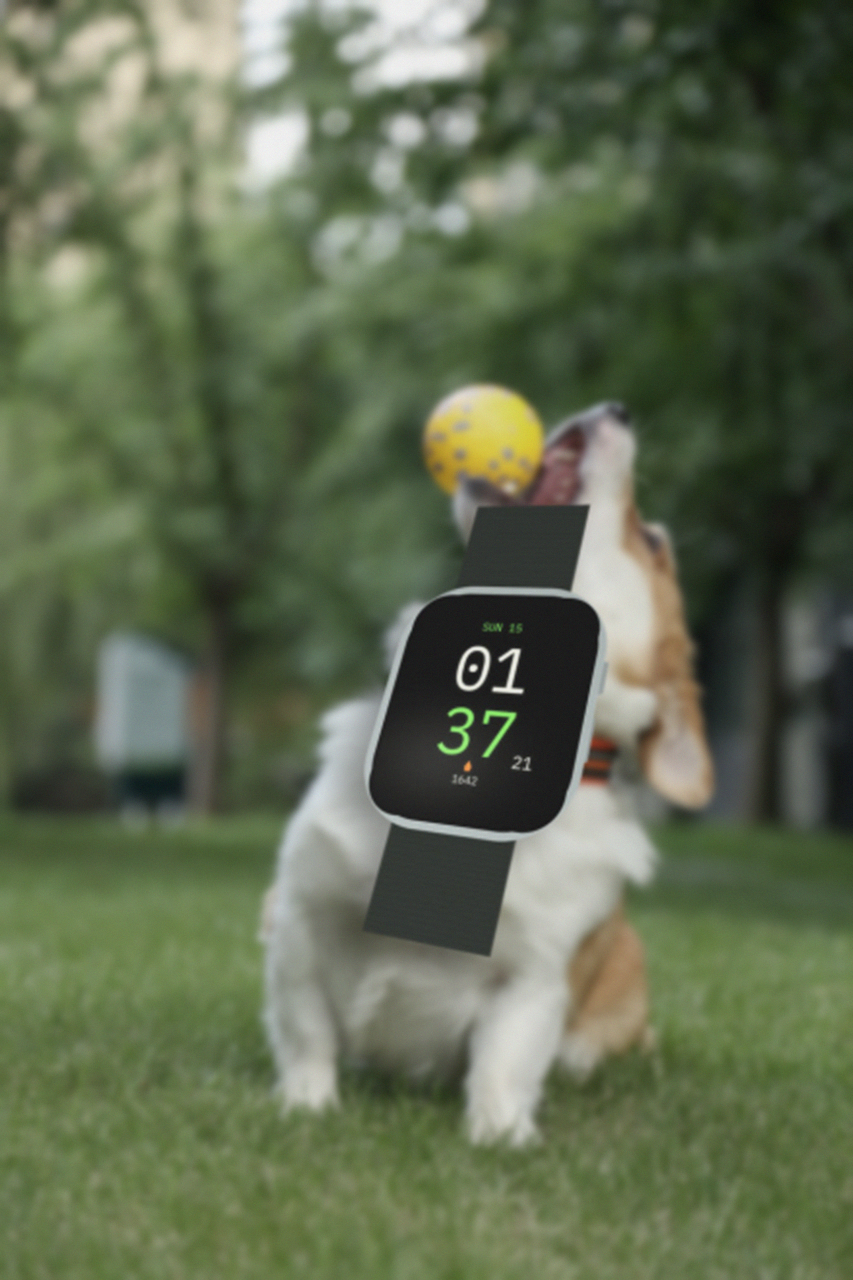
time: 1:37:21
